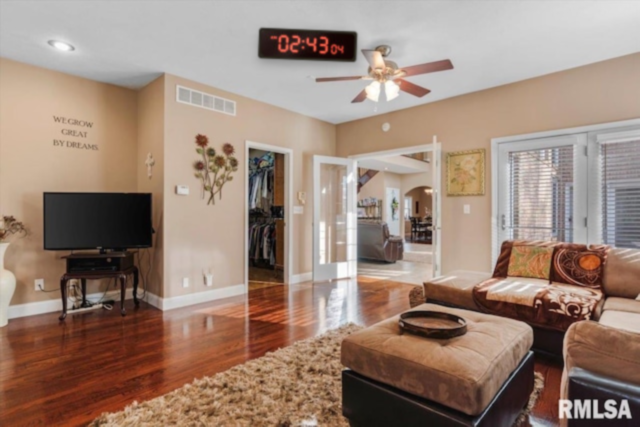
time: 2:43
